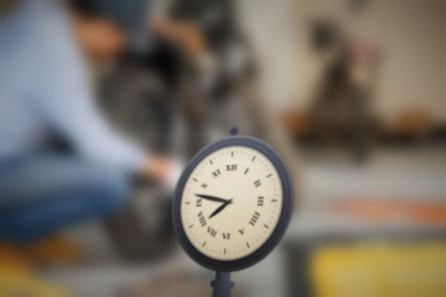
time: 7:47
